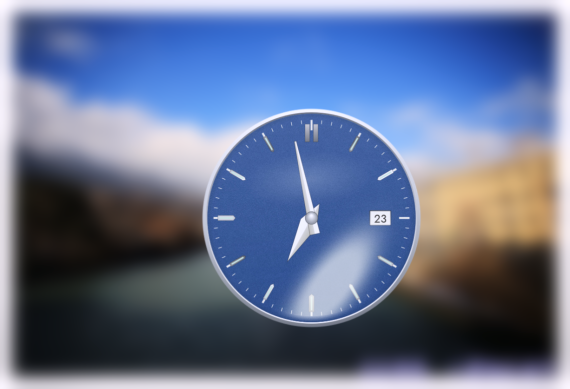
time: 6:58
